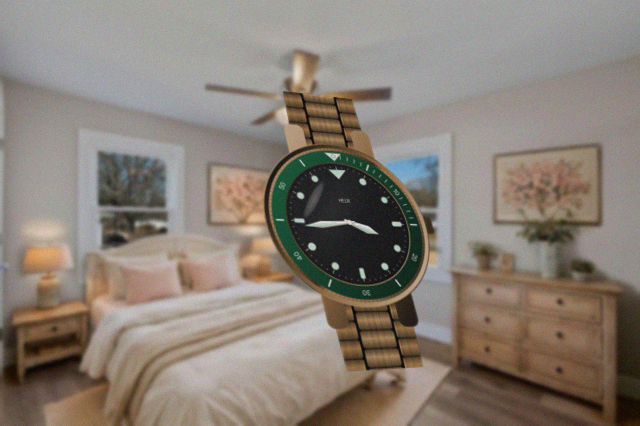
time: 3:44
